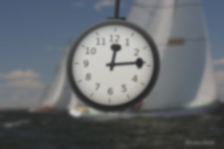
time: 12:14
